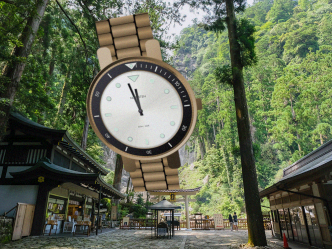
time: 11:58
